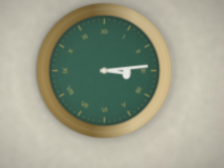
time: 3:14
